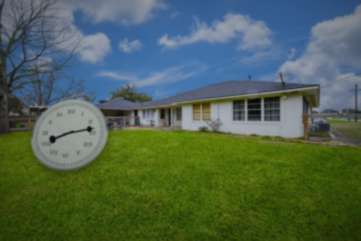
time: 8:13
